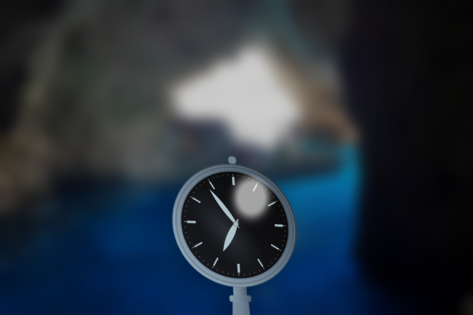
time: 6:54
